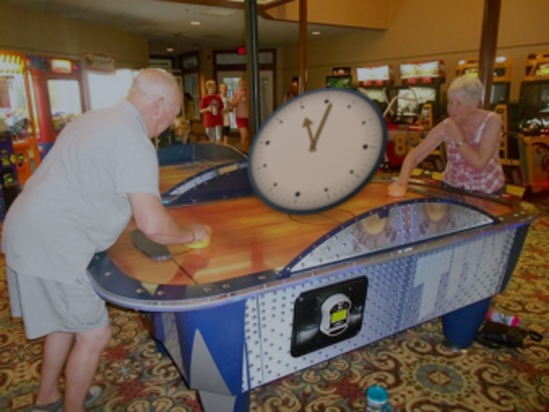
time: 11:01
